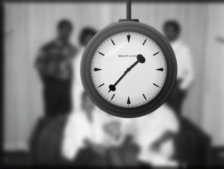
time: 1:37
